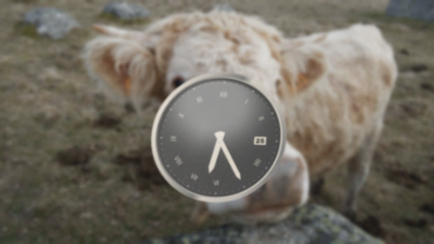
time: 6:25
